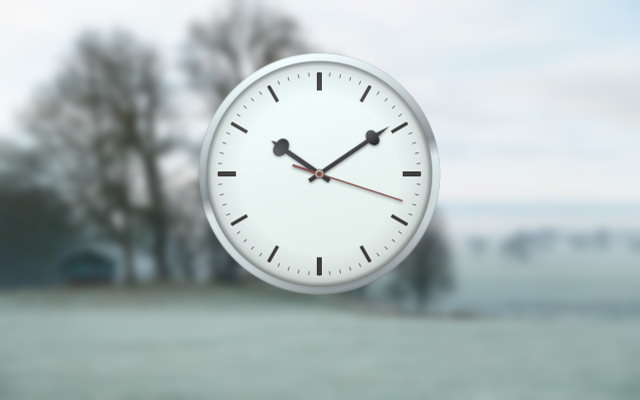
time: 10:09:18
